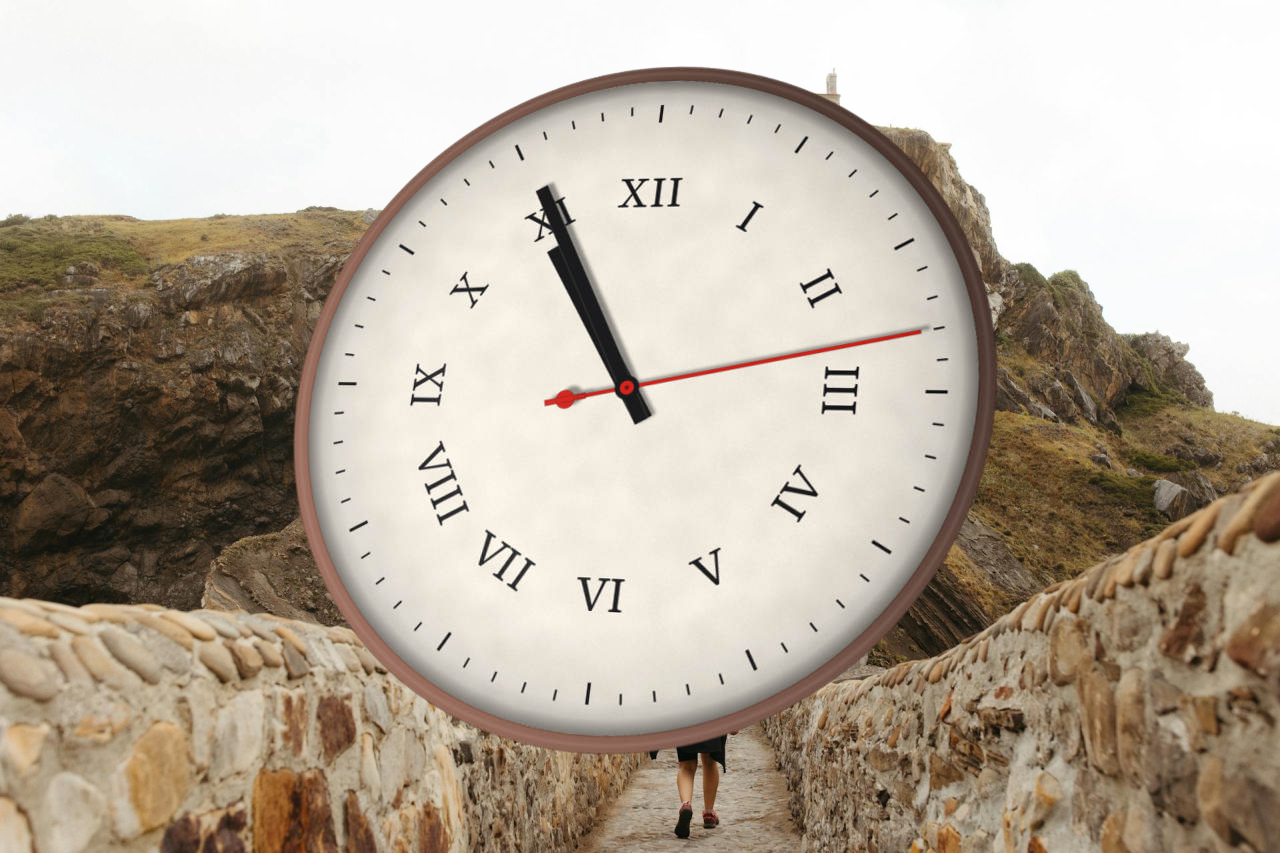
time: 10:55:13
